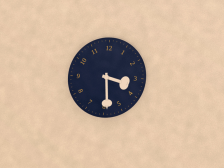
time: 3:29
